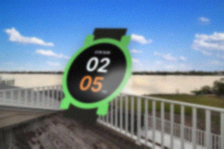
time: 2:05
